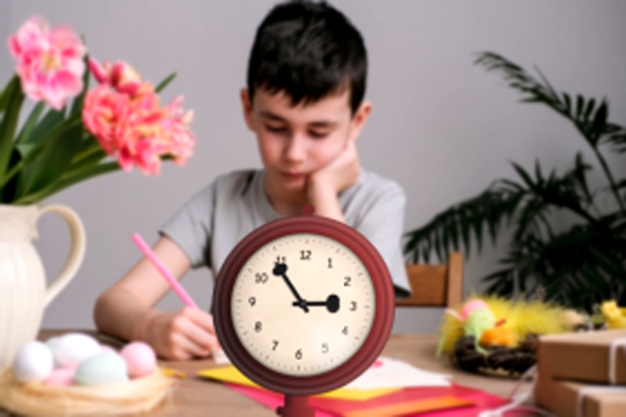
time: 2:54
